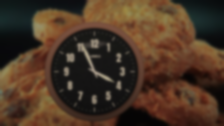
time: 3:56
